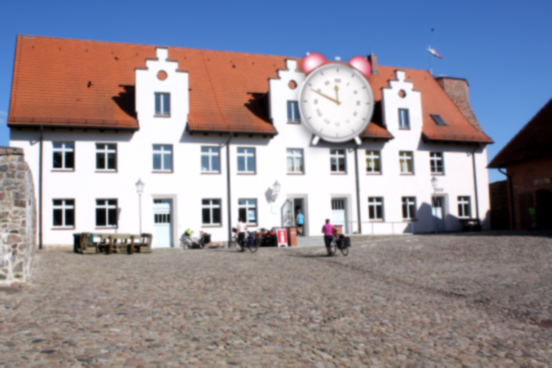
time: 11:49
